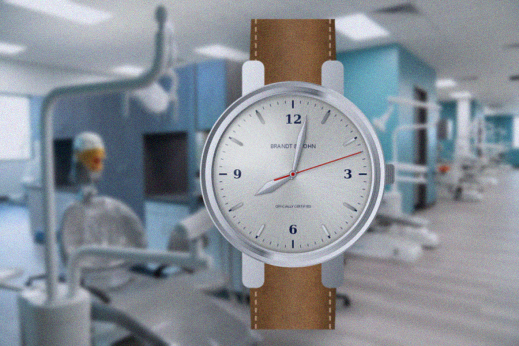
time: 8:02:12
